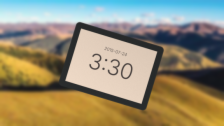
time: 3:30
